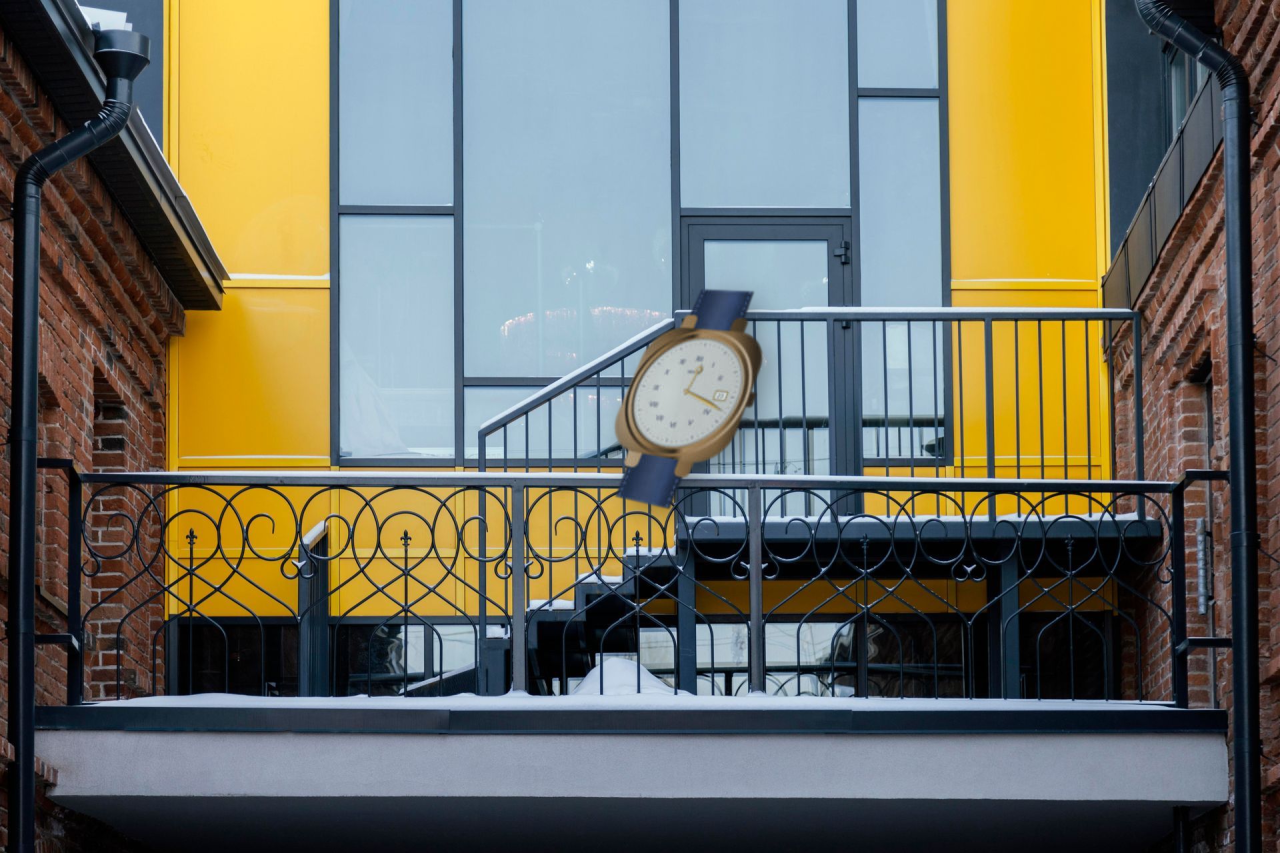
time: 12:18
